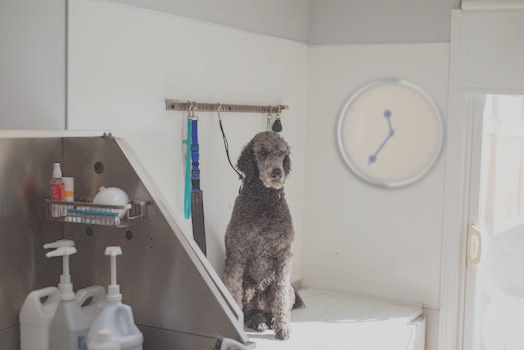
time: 11:36
